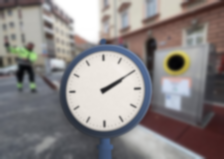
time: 2:10
